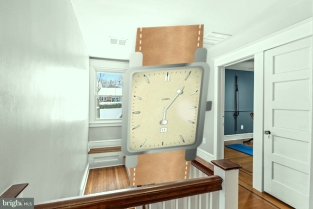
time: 6:06
